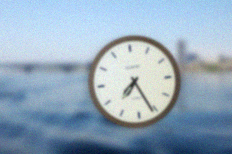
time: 7:26
